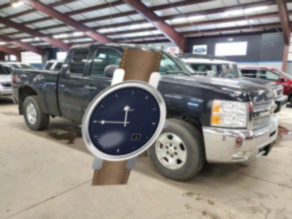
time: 11:45
